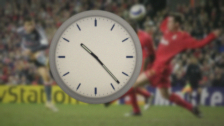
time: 10:23
